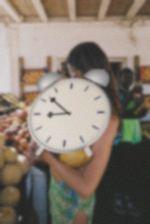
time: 8:52
